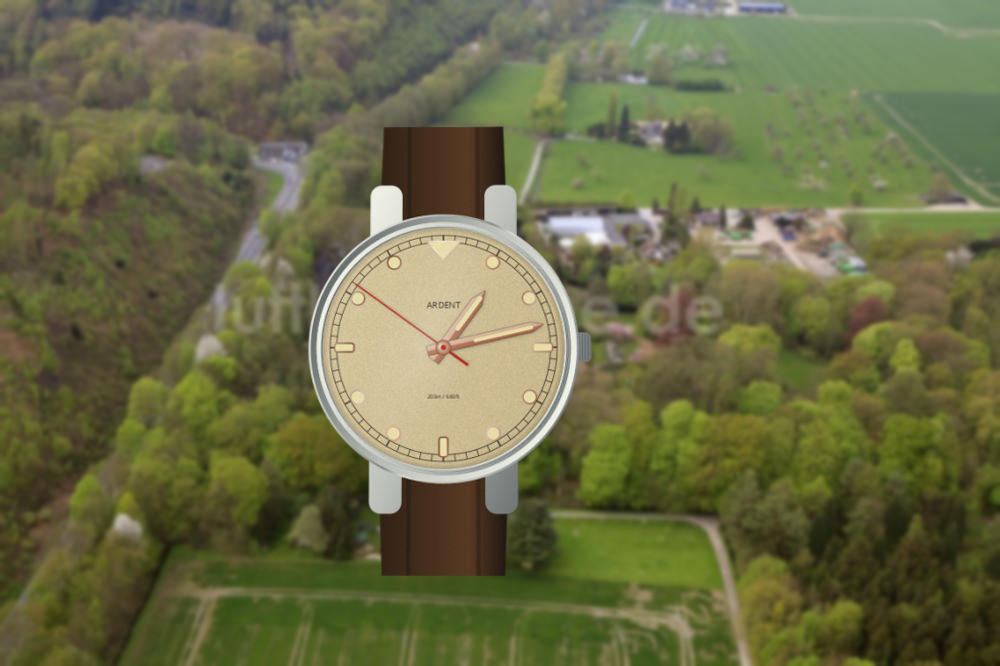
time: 1:12:51
